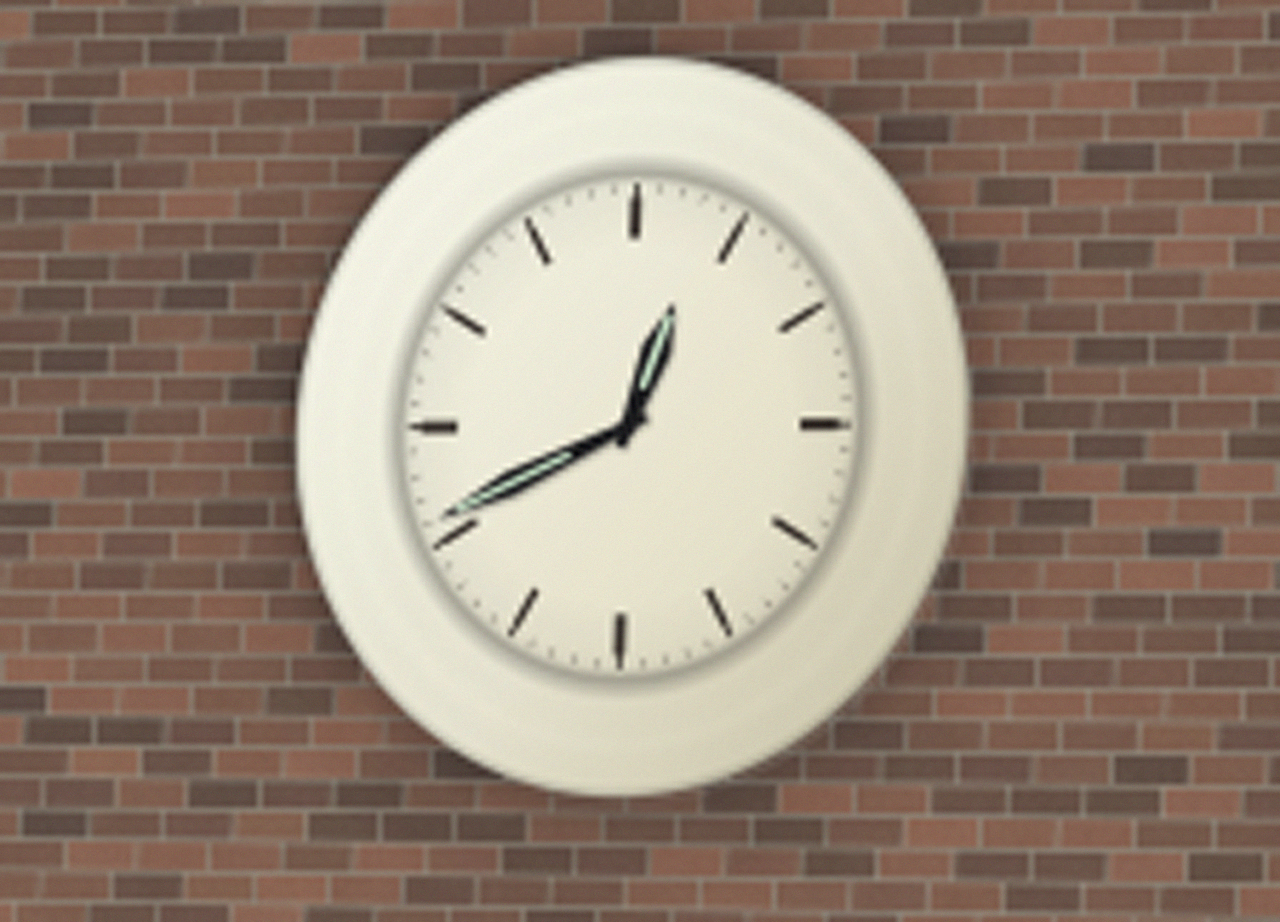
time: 12:41
